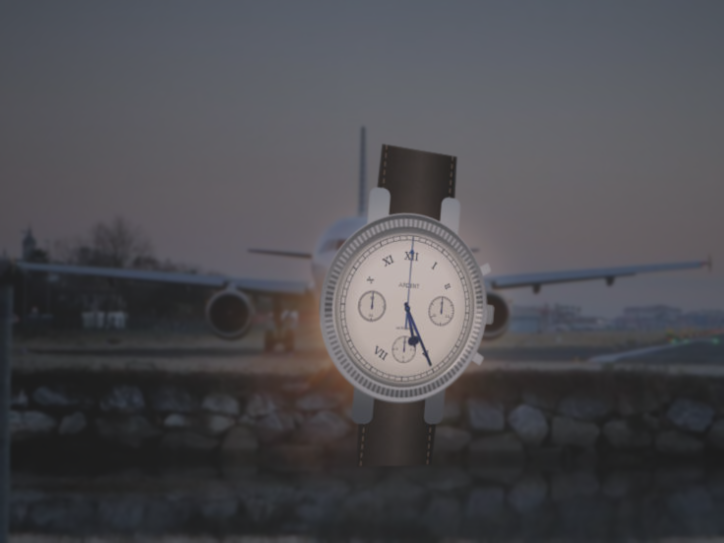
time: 5:25
